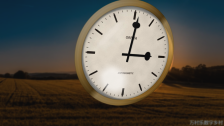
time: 3:01
